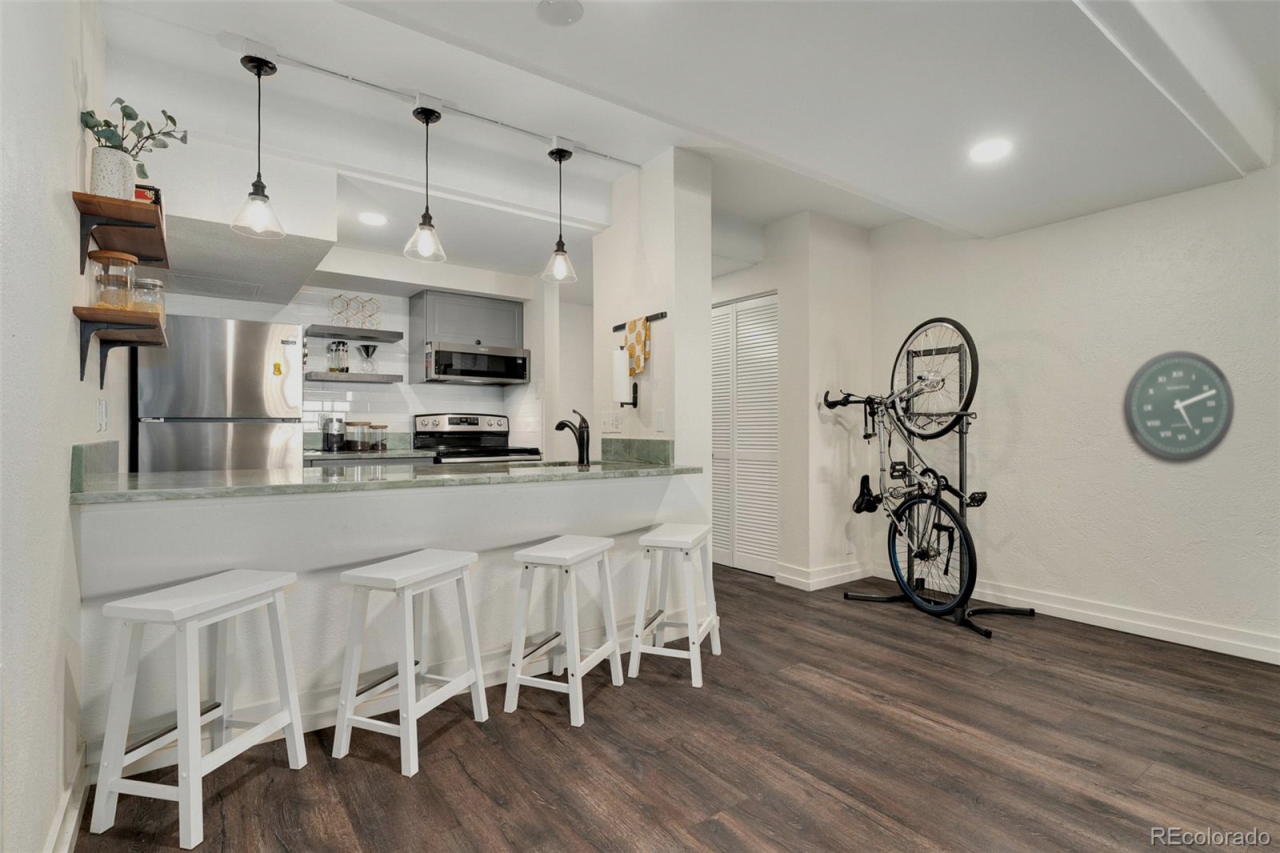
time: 5:12
